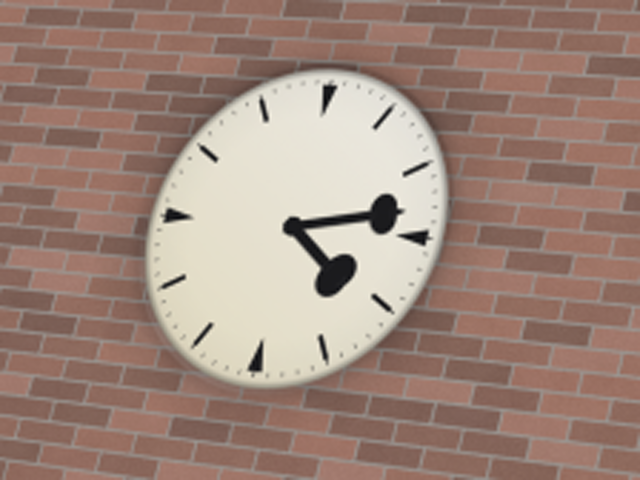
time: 4:13
